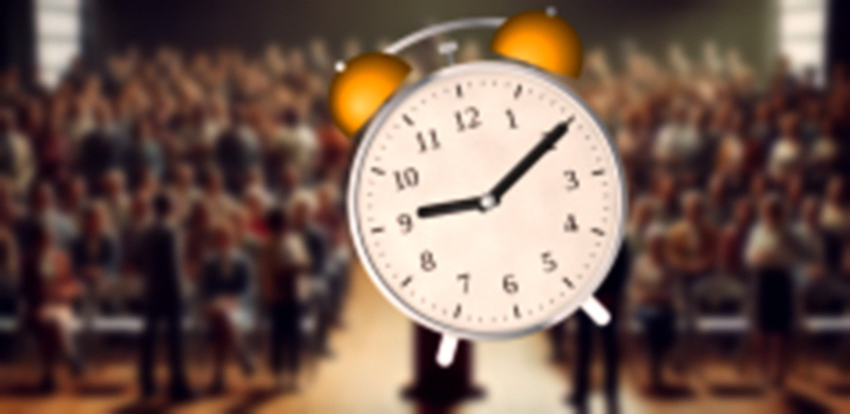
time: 9:10
